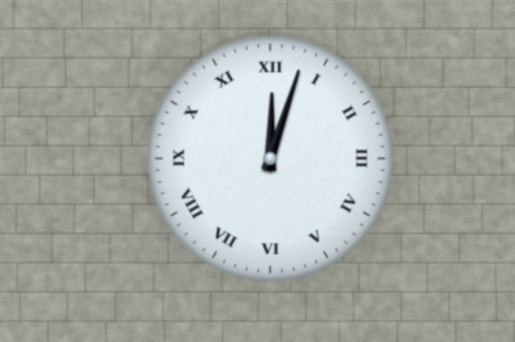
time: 12:03
